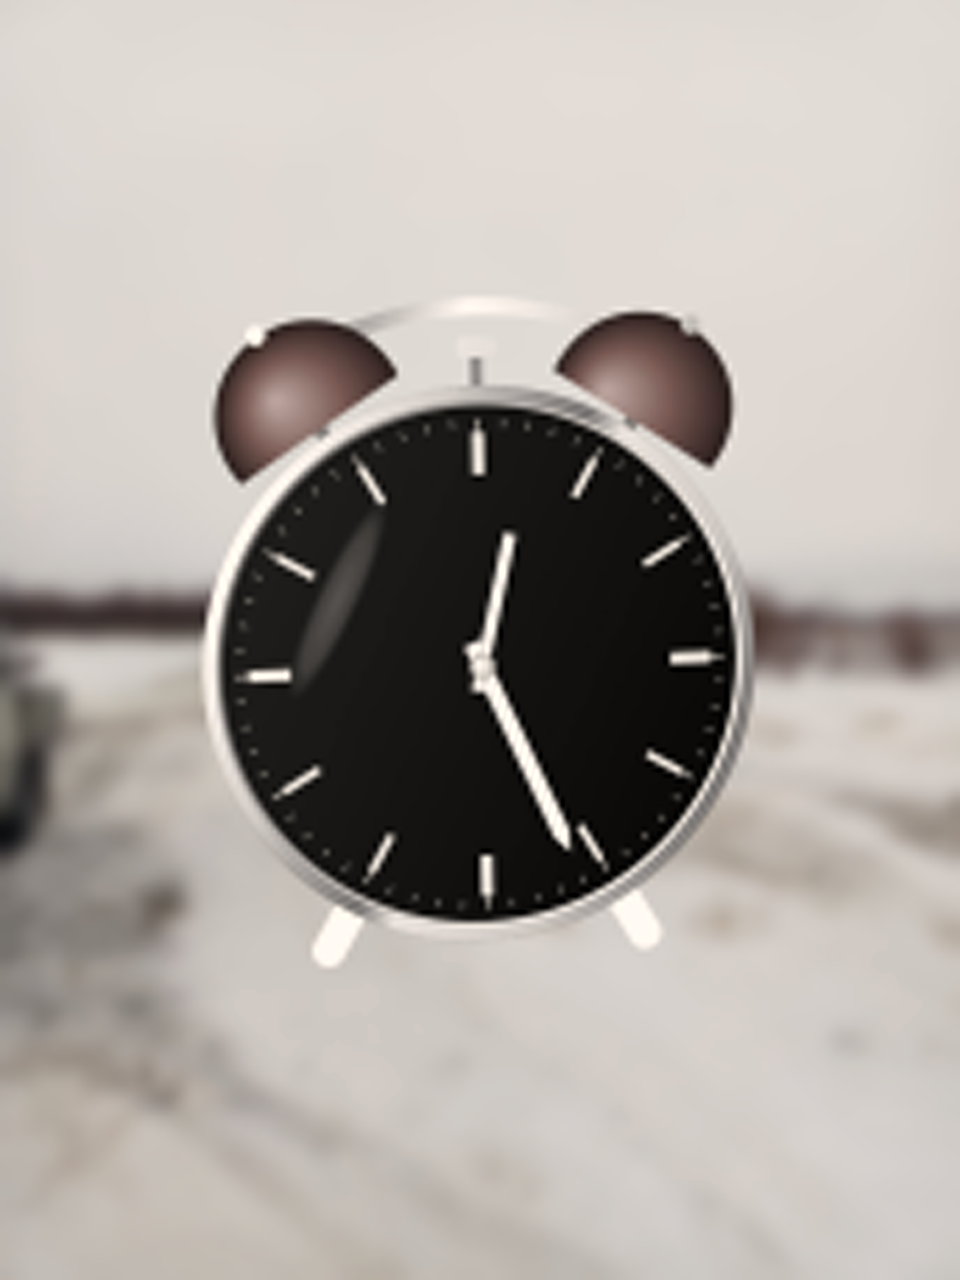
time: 12:26
